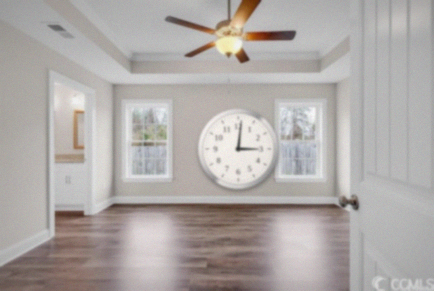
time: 3:01
